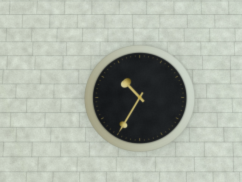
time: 10:35
